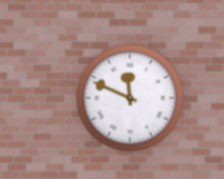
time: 11:49
